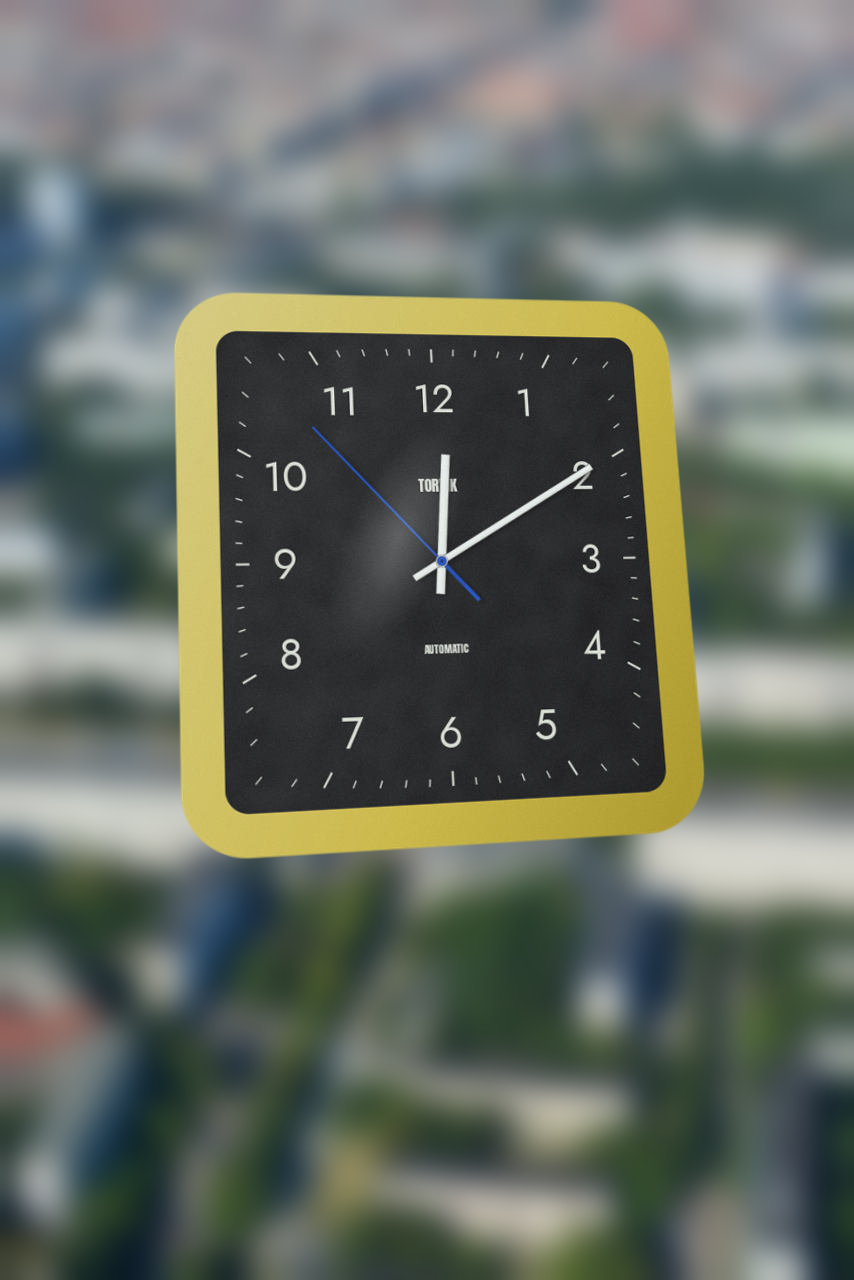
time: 12:09:53
